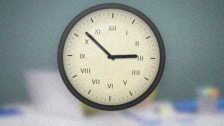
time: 2:52
